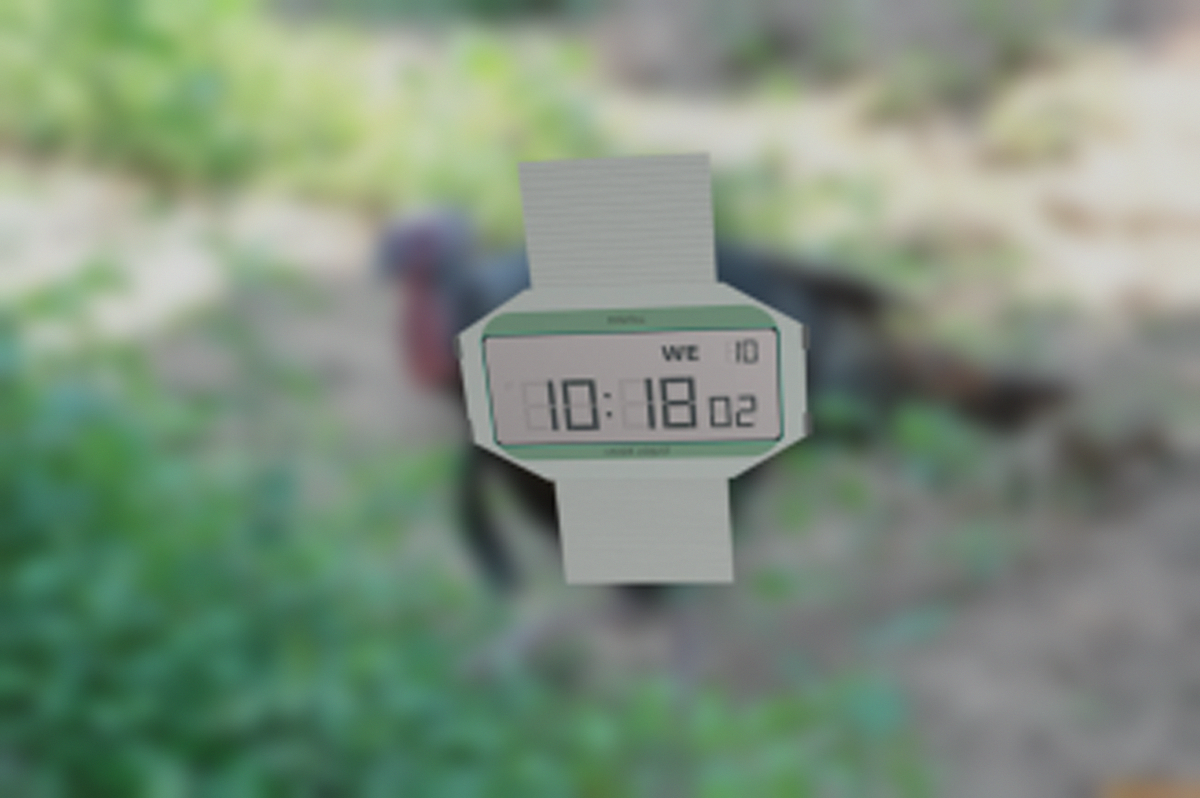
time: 10:18:02
